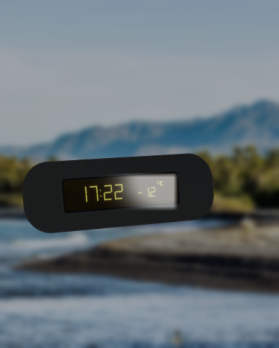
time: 17:22
